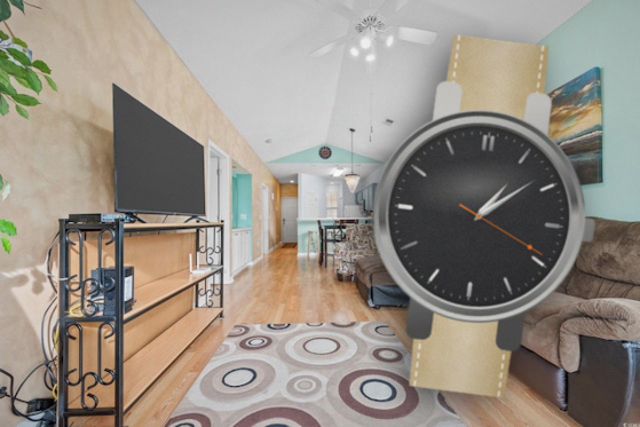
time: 1:08:19
